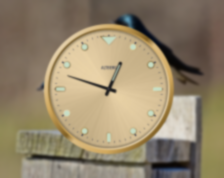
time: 12:48
